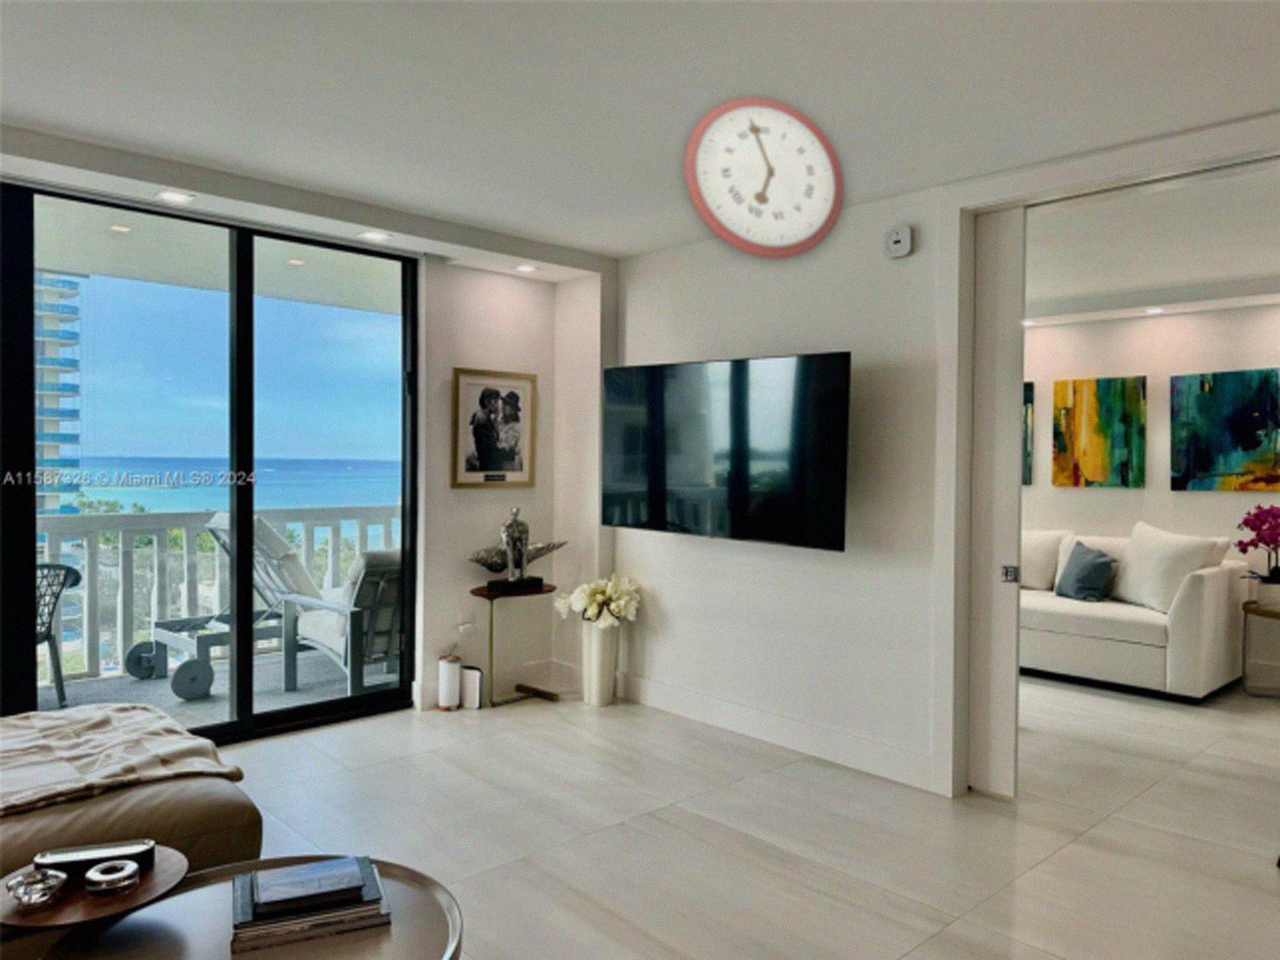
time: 6:58
